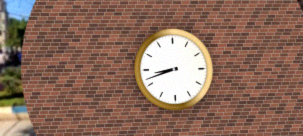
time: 8:42
